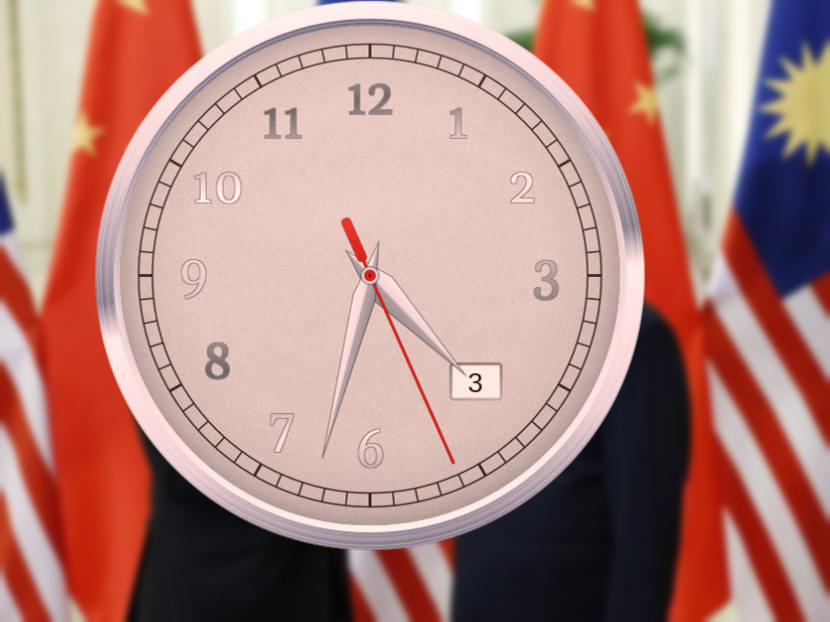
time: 4:32:26
